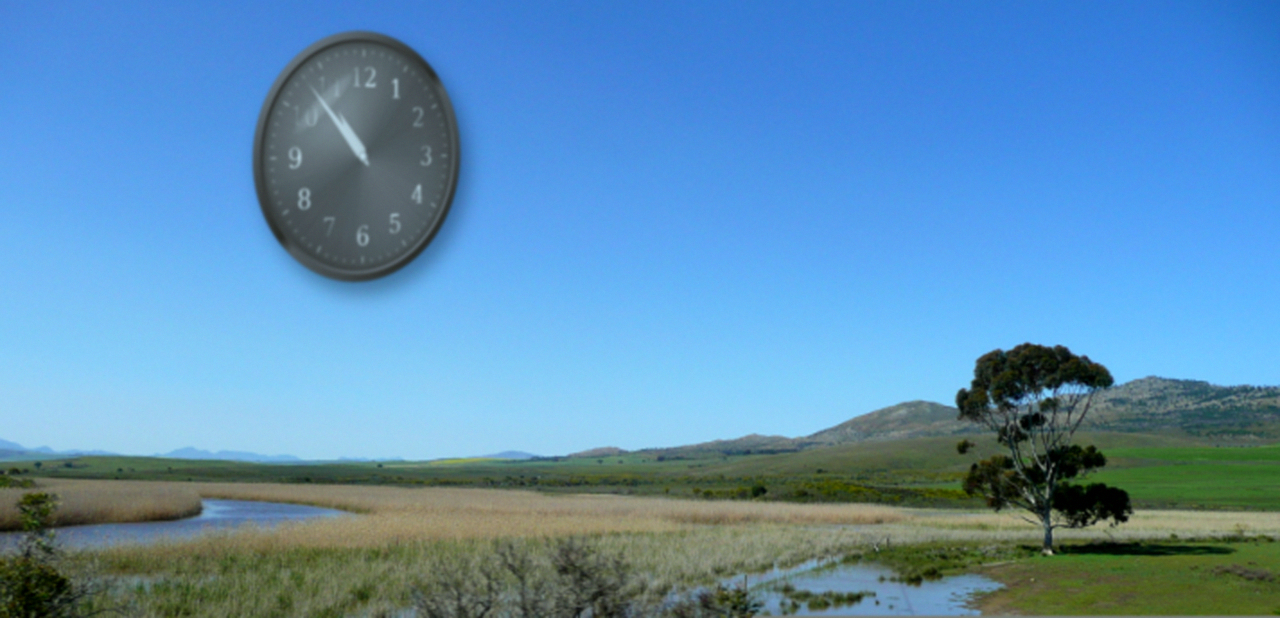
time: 10:53
